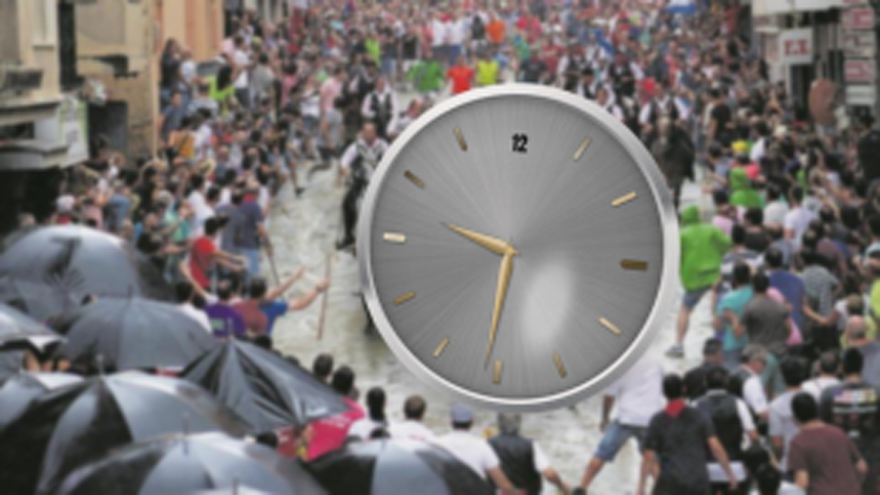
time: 9:31
